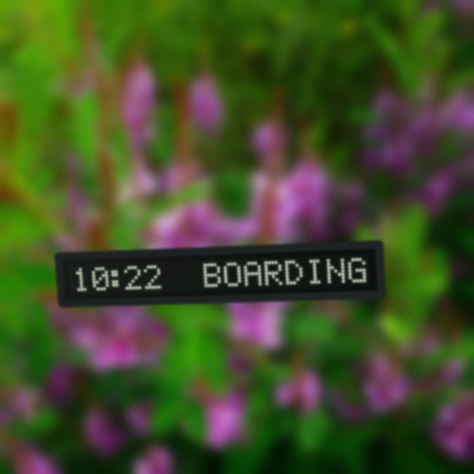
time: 10:22
